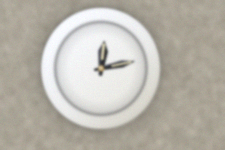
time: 12:13
